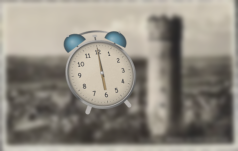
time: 6:00
